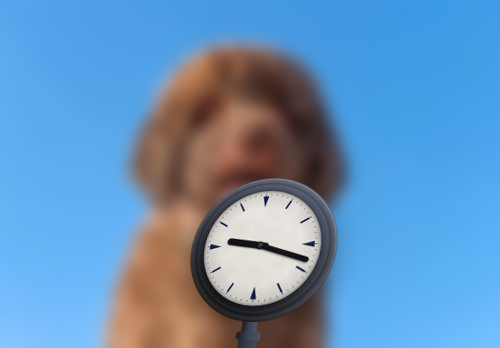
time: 9:18
